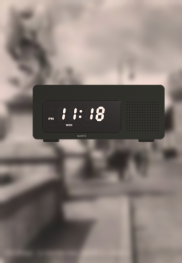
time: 11:18
